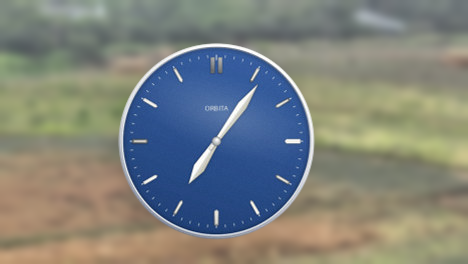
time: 7:06
